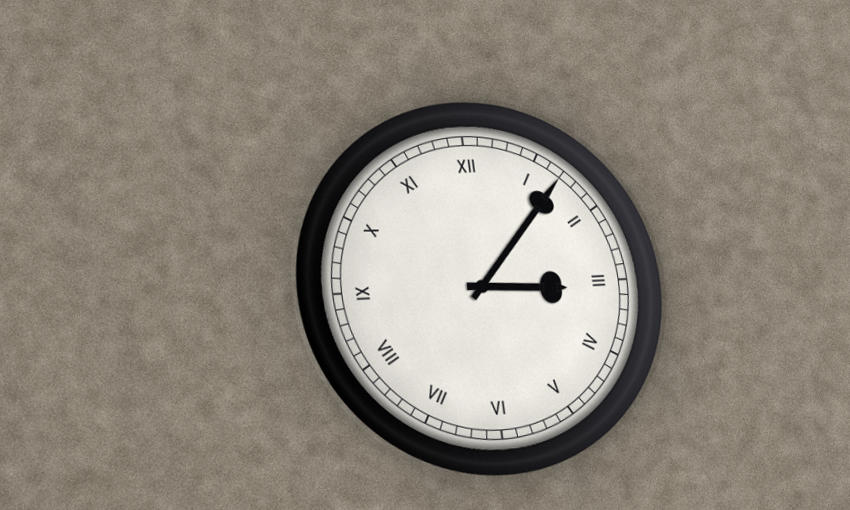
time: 3:07
